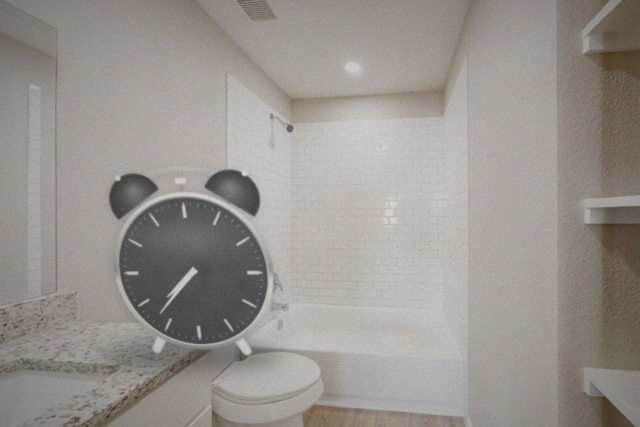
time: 7:37
